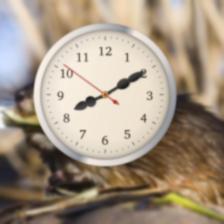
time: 8:09:51
